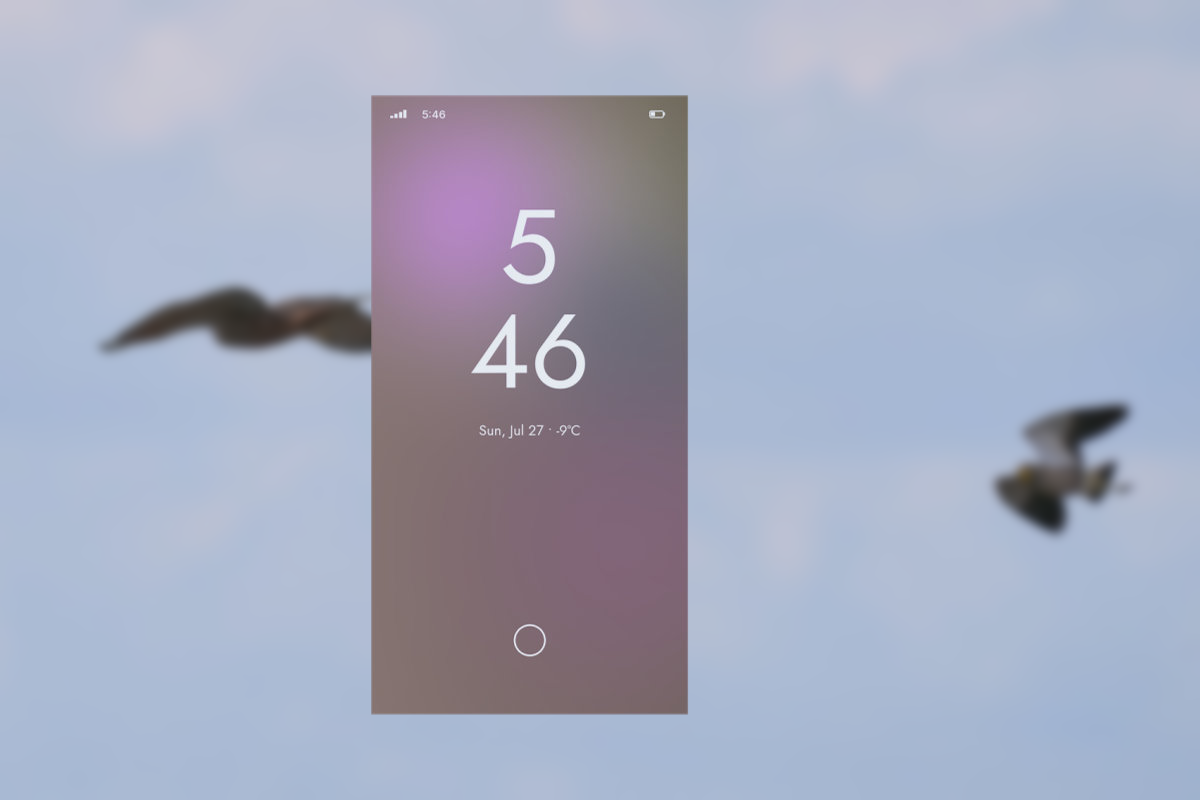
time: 5:46
